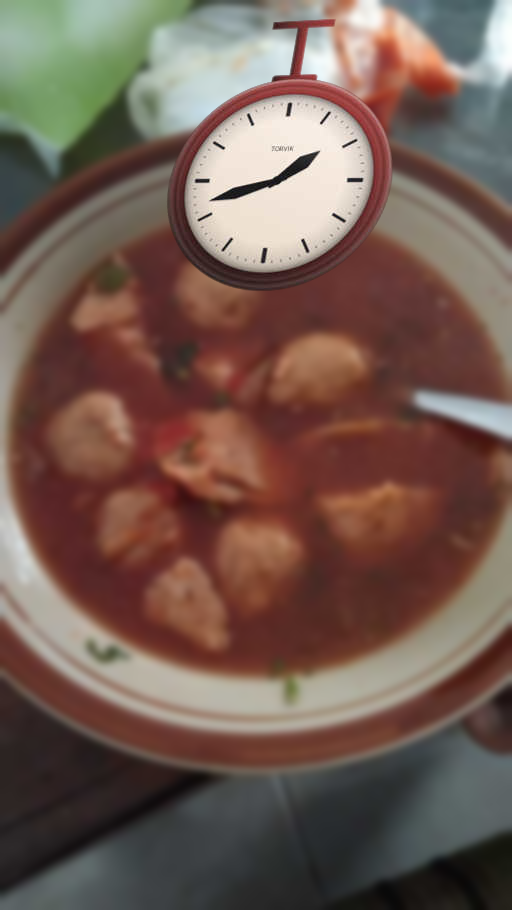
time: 1:42
